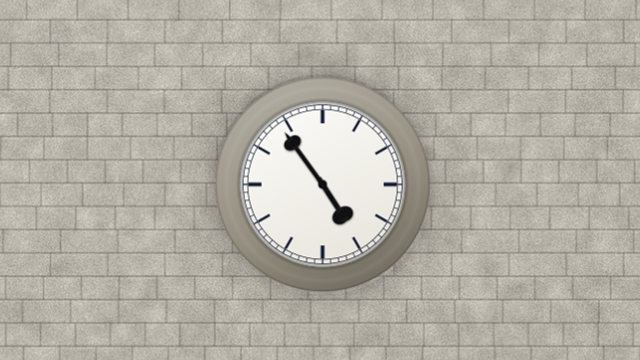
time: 4:54
